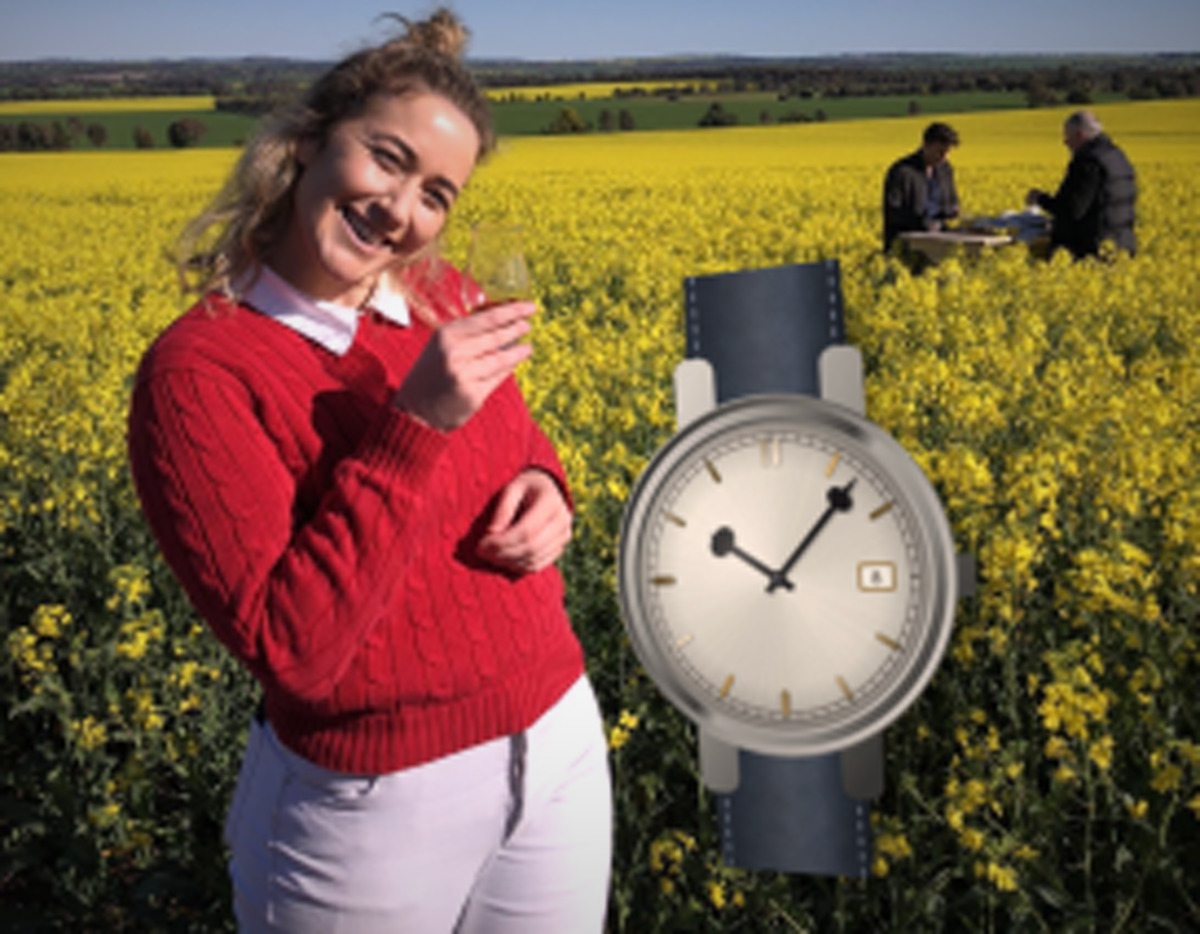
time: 10:07
